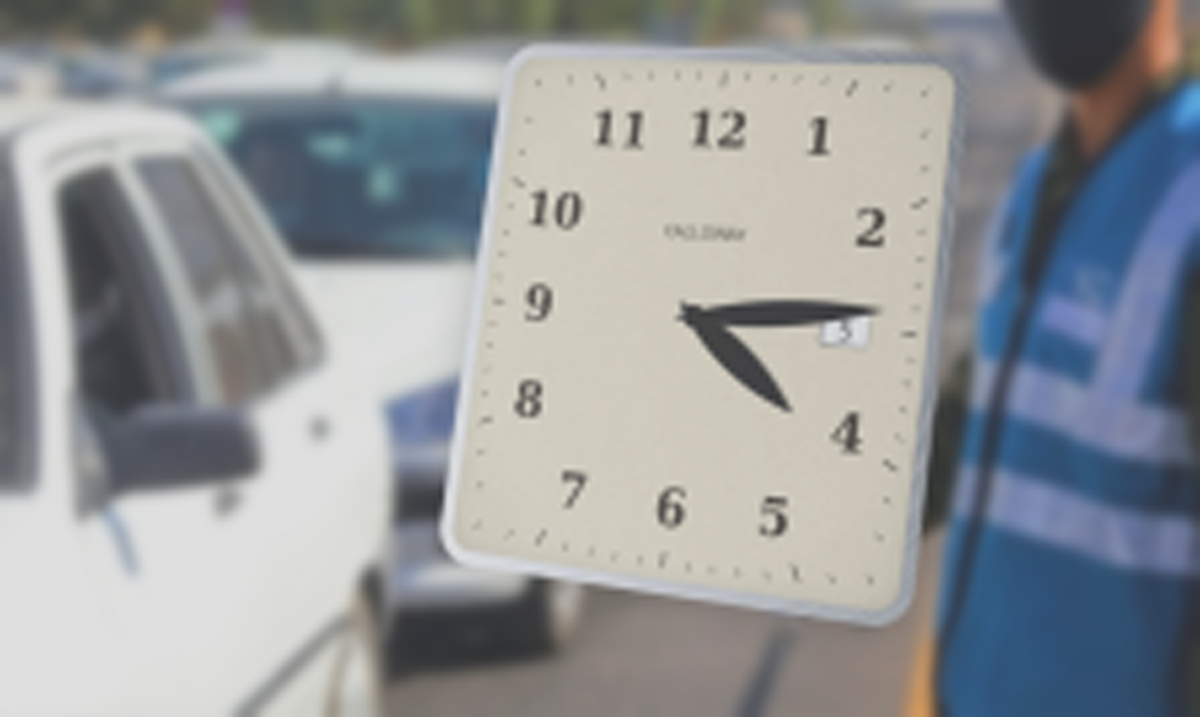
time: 4:14
